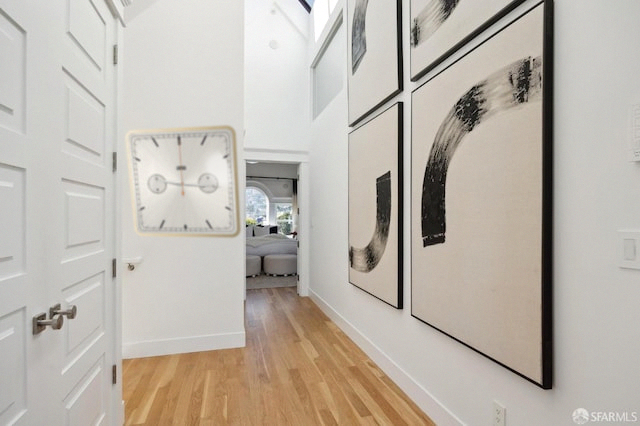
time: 9:16
